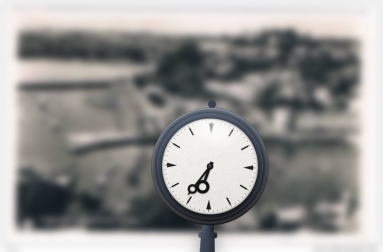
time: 6:36
